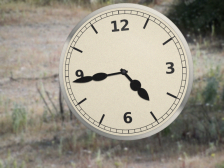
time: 4:44
